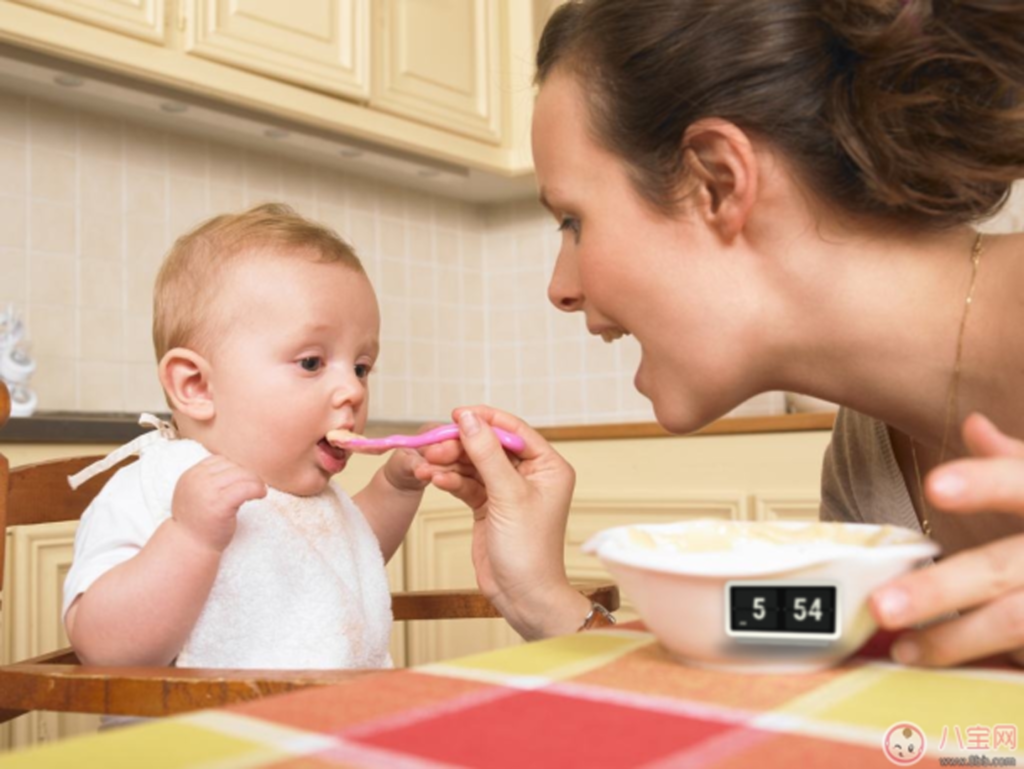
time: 5:54
